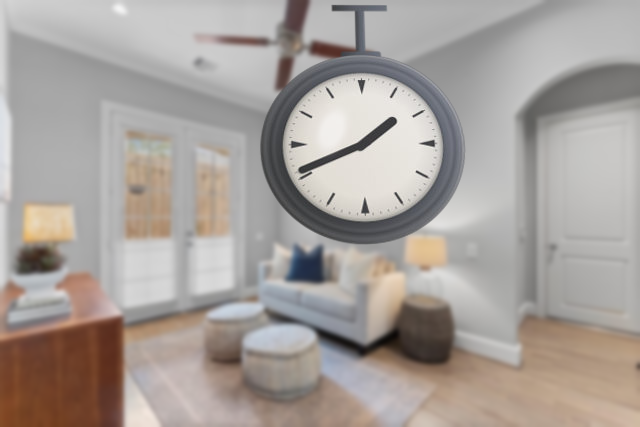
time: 1:41
